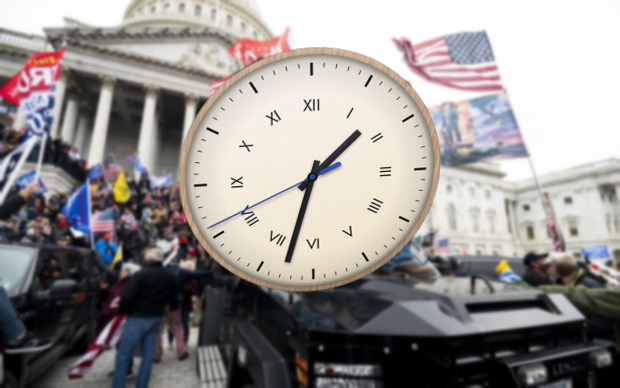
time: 1:32:41
